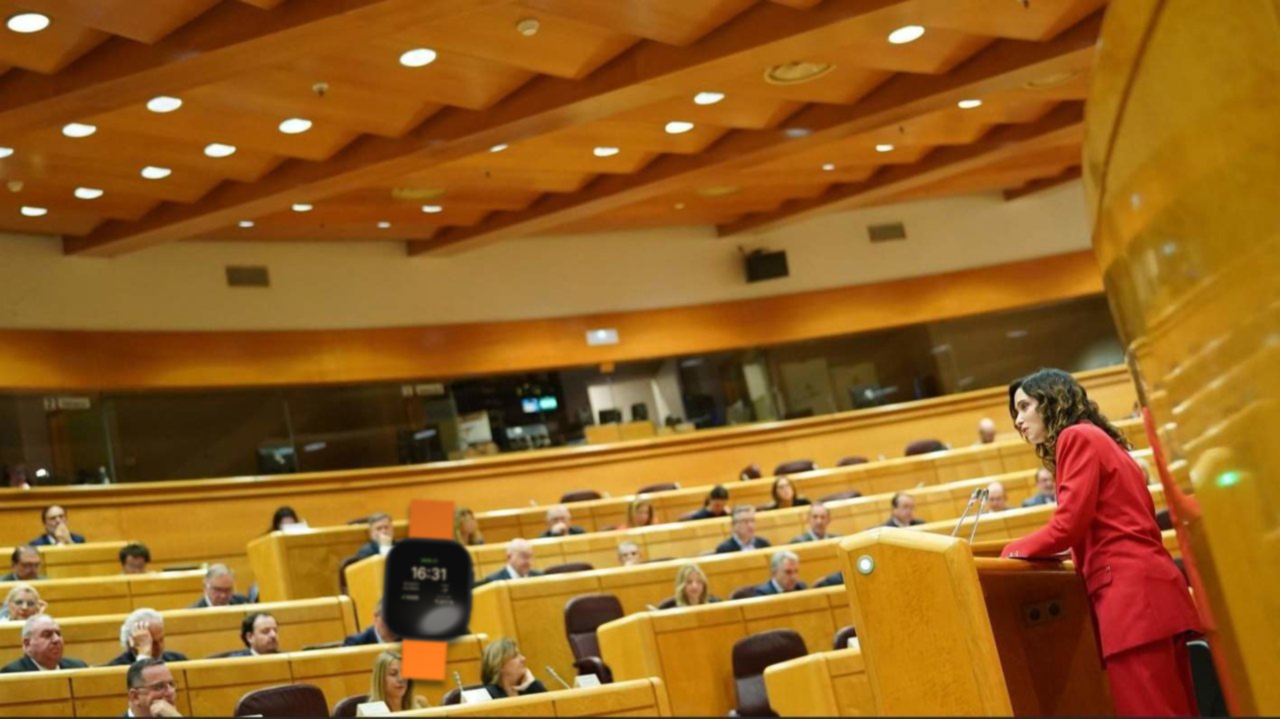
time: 16:31
